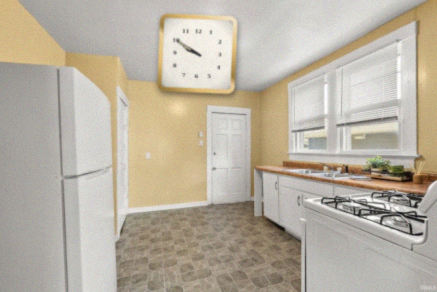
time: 9:50
